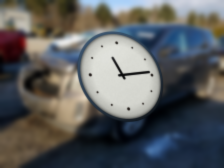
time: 11:14
